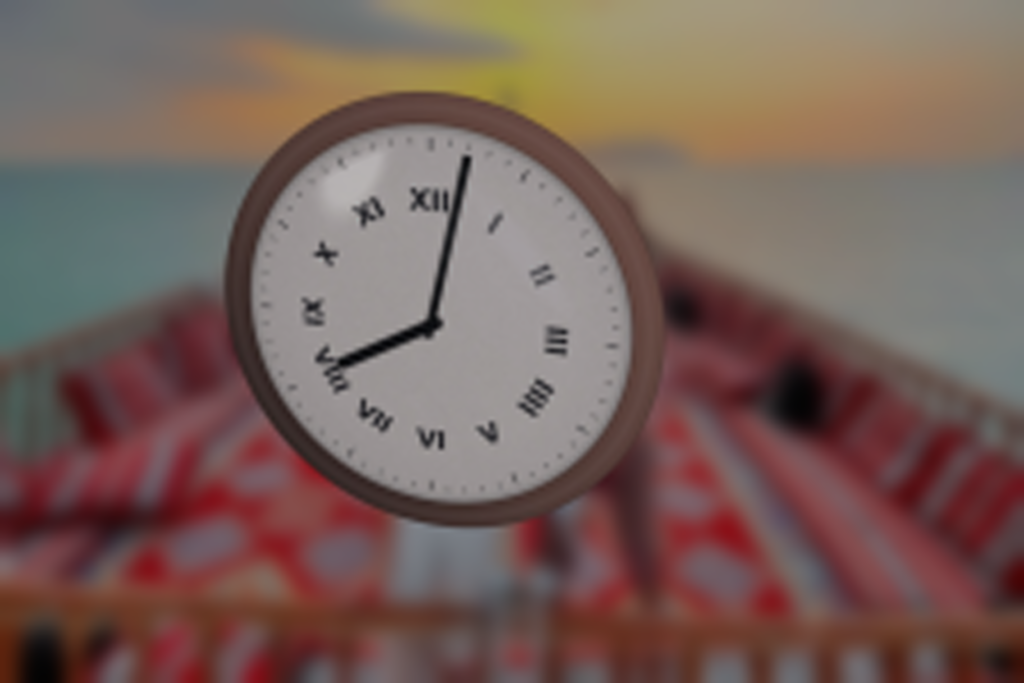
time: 8:02
